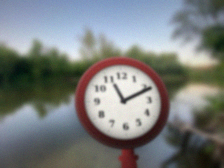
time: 11:11
